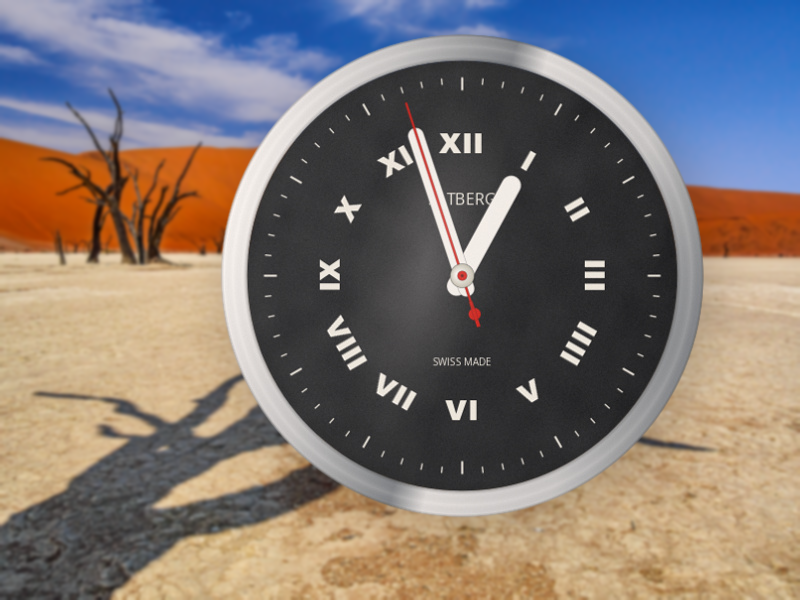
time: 12:56:57
